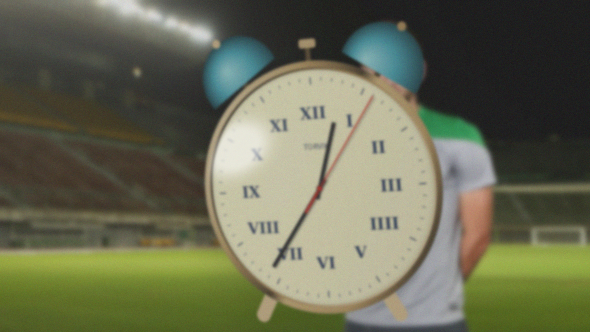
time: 12:36:06
